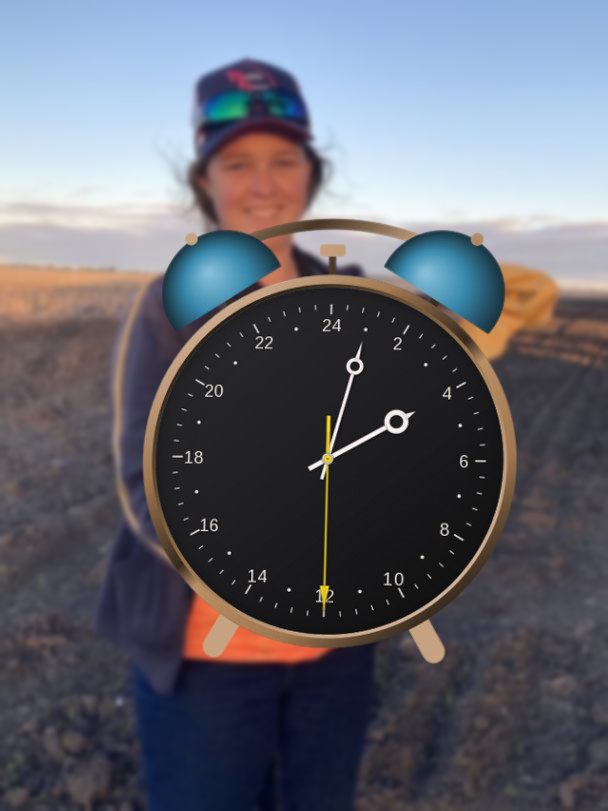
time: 4:02:30
